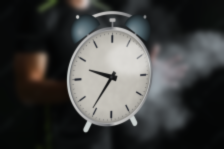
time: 9:36
